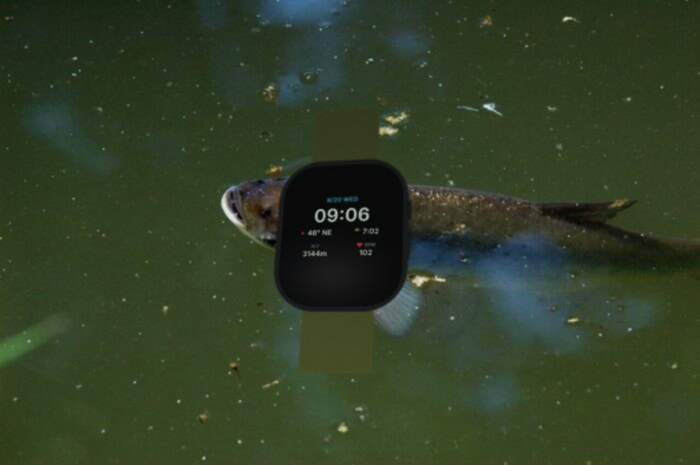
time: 9:06
